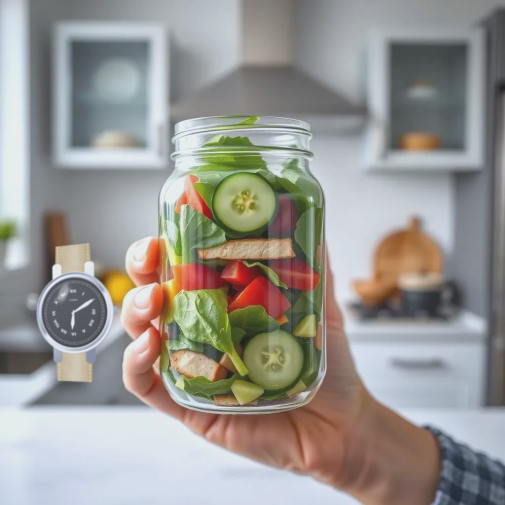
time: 6:10
